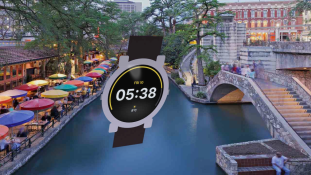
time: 5:38
